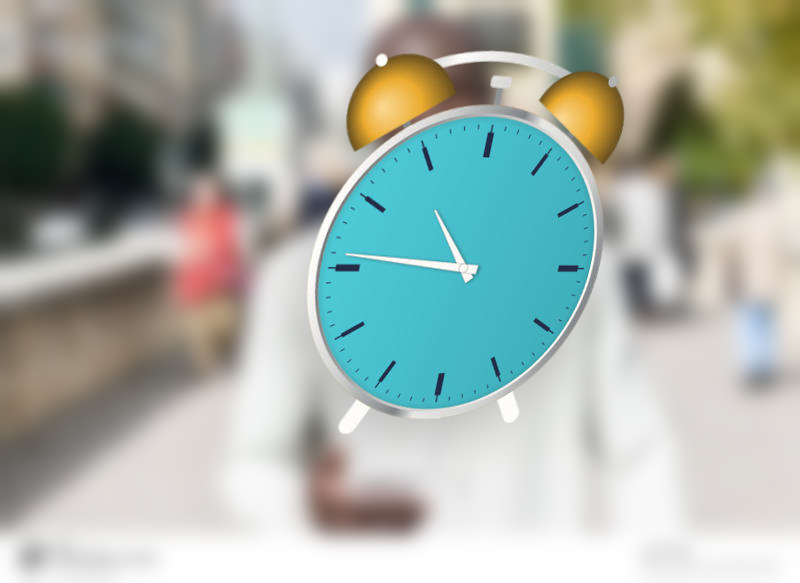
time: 10:46
